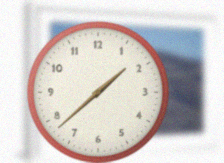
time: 1:38
